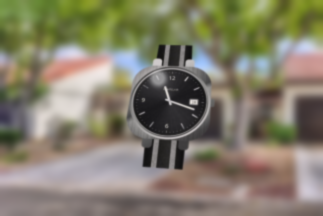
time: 11:18
